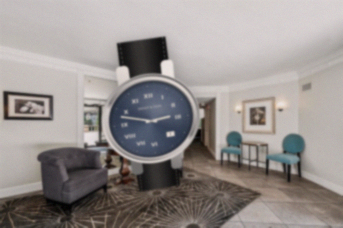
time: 2:48
